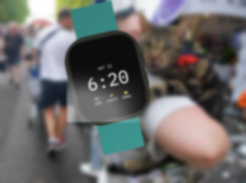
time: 6:20
